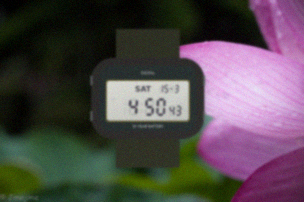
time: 4:50:43
